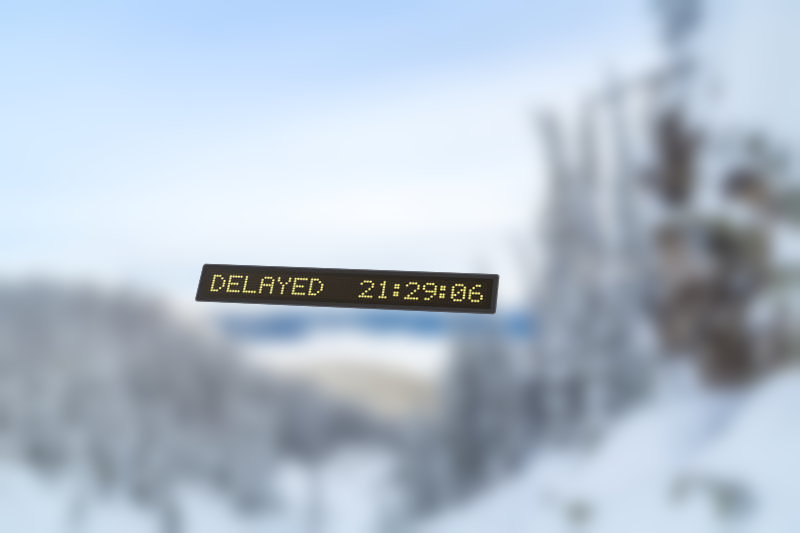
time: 21:29:06
